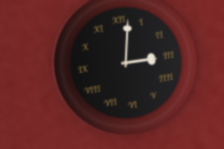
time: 3:02
